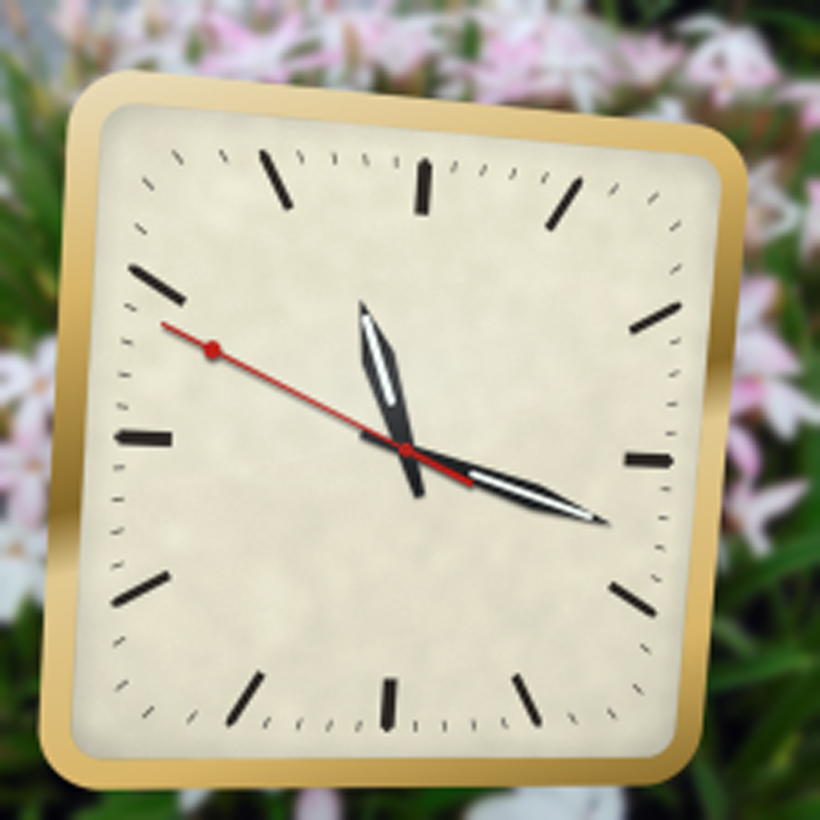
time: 11:17:49
